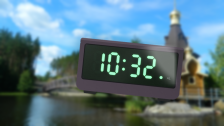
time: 10:32
